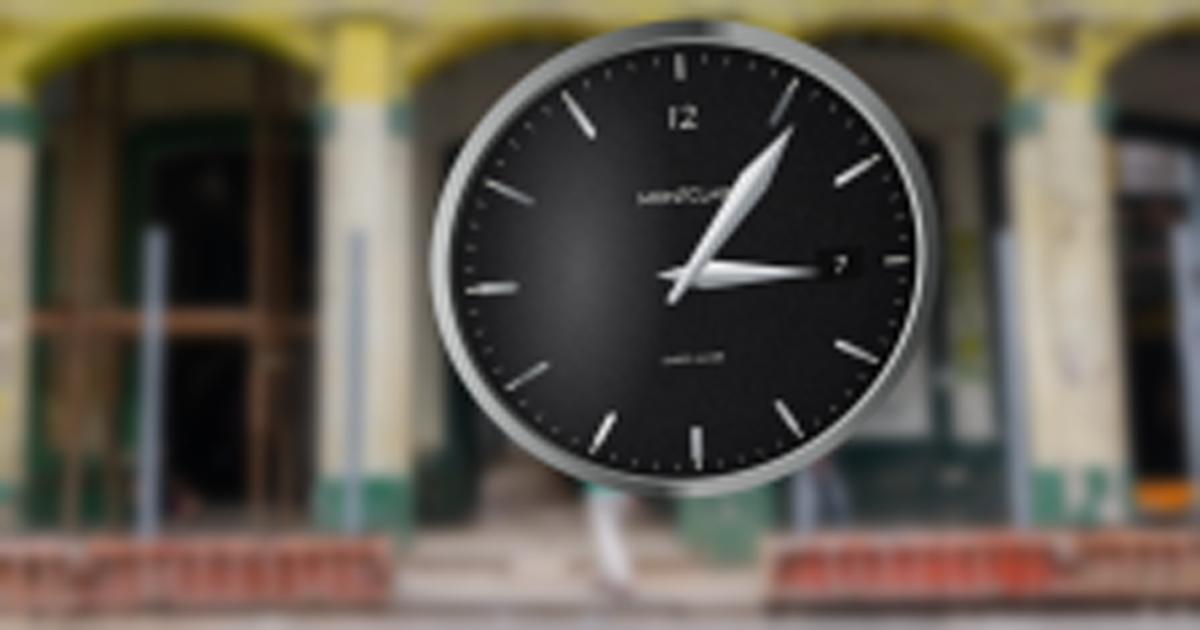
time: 3:06
